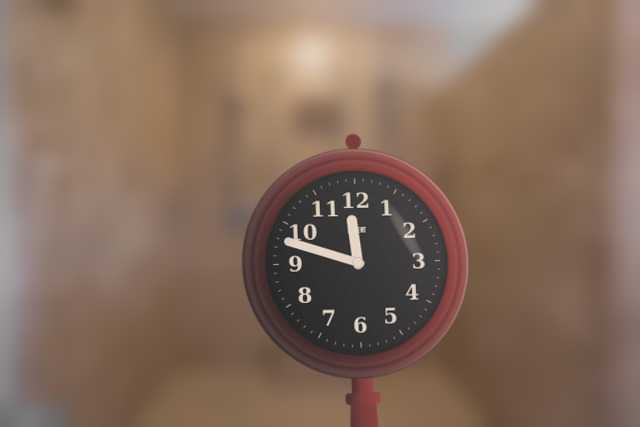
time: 11:48
